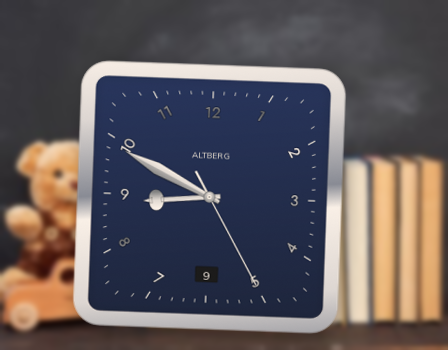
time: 8:49:25
